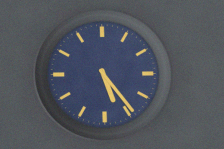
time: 5:24
